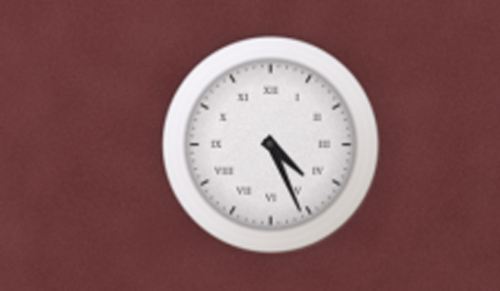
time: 4:26
